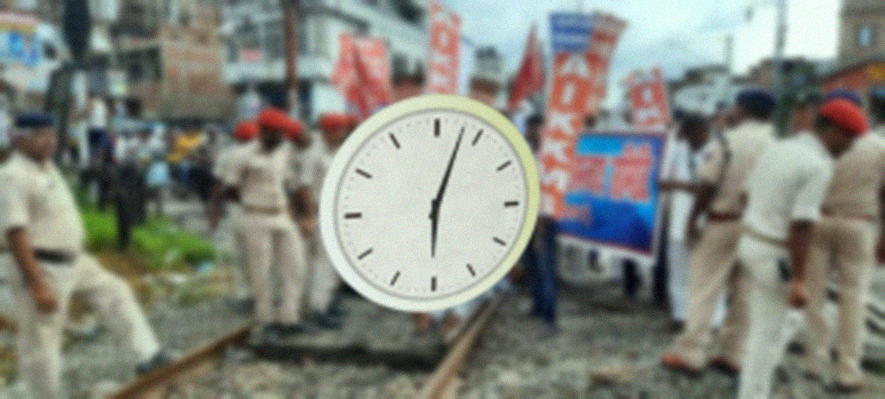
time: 6:03
